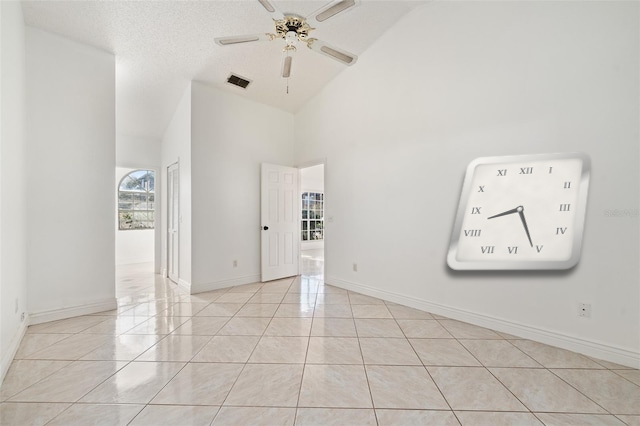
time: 8:26
